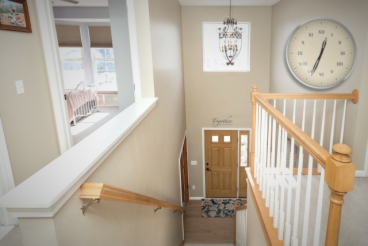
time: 12:34
